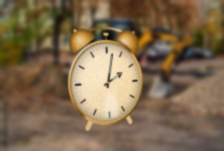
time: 2:02
